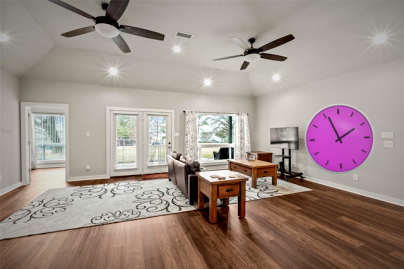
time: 1:56
